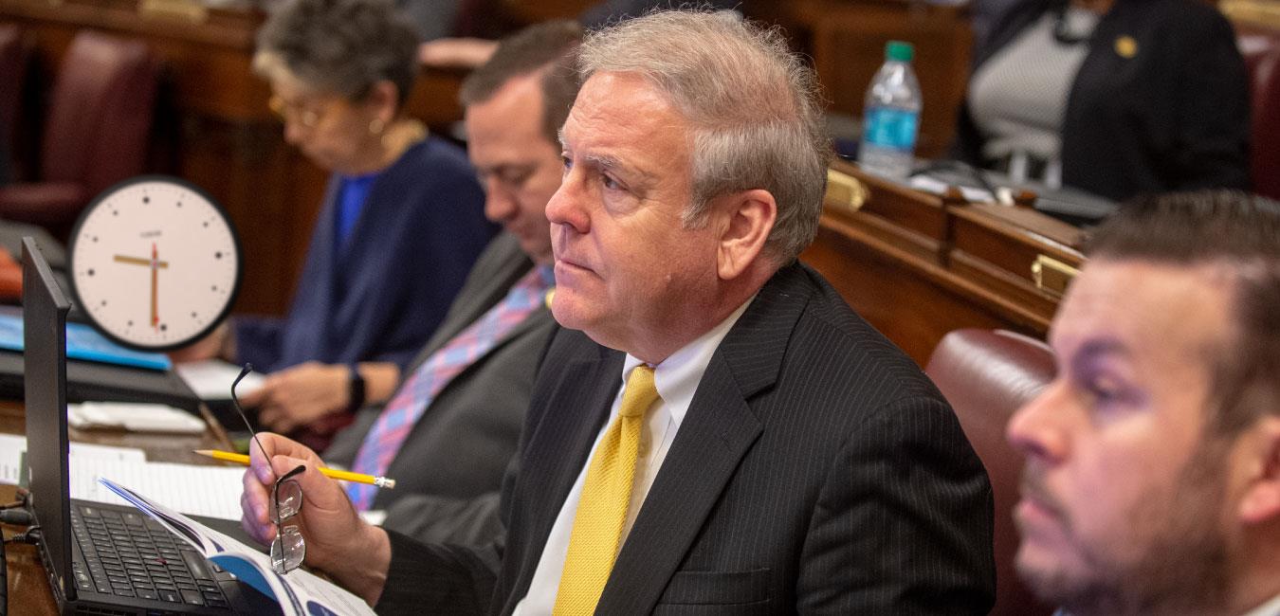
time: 9:31:31
